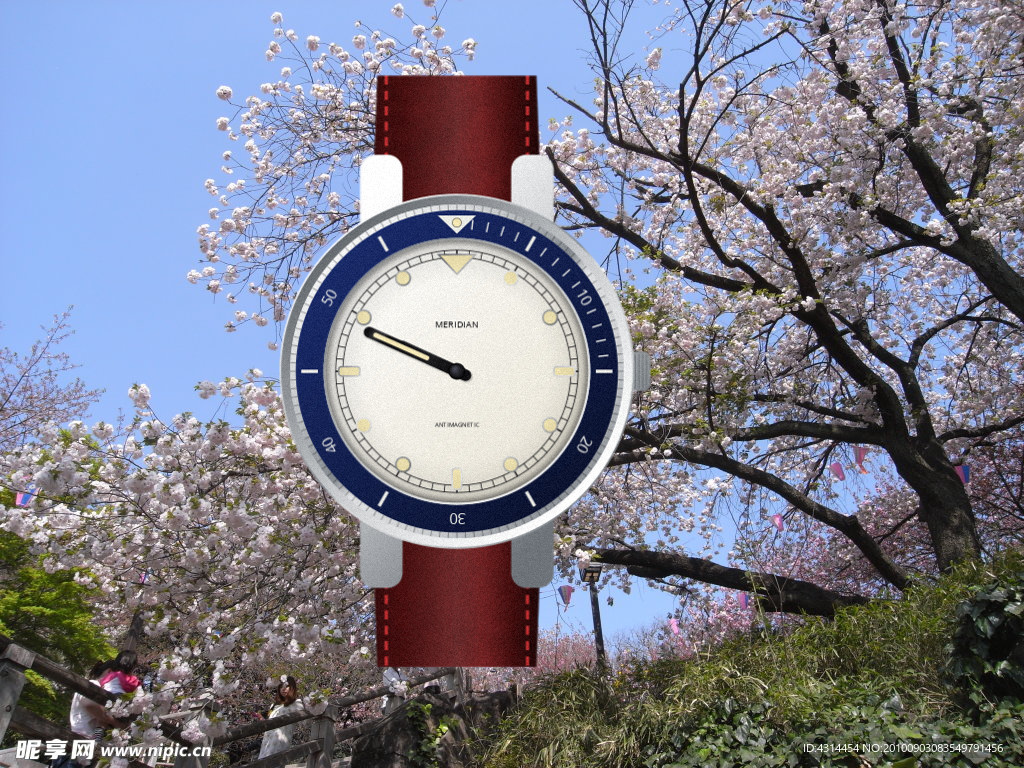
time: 9:49
